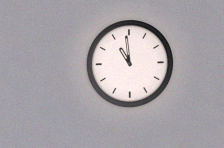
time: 10:59
